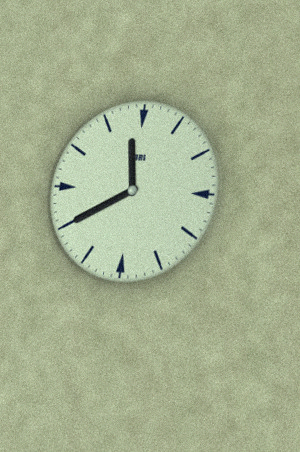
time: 11:40
